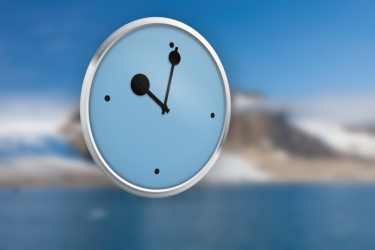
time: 10:01
